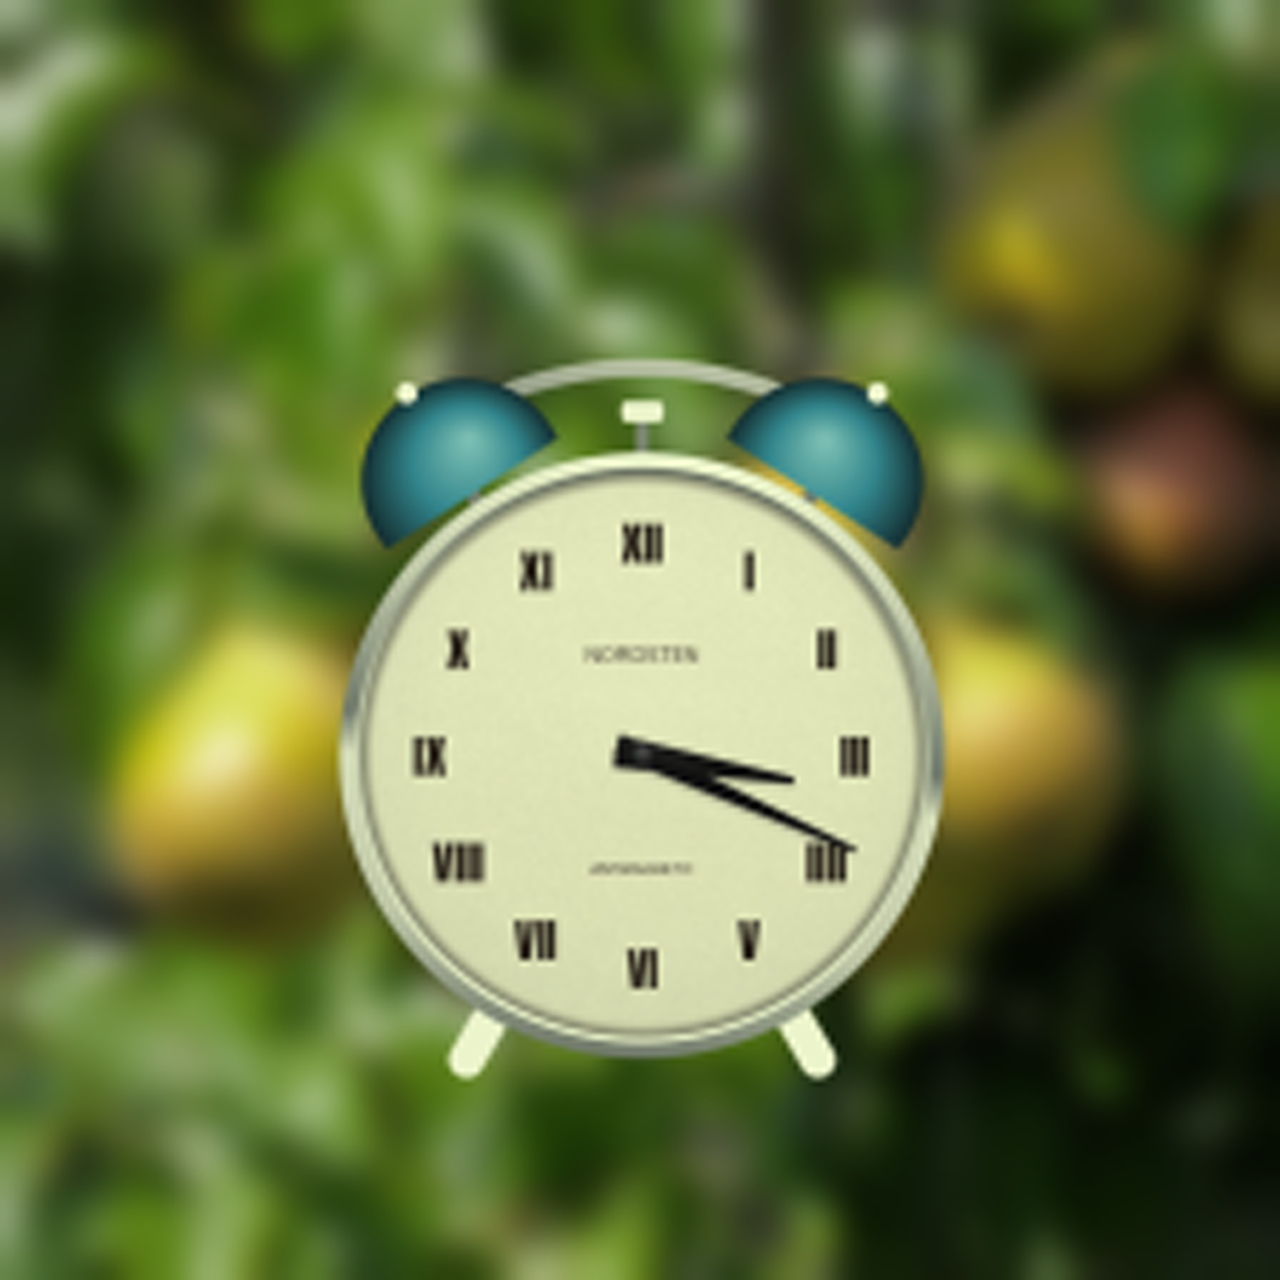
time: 3:19
